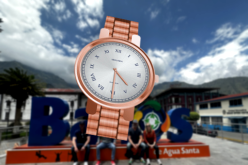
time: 4:30
